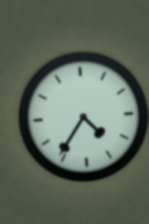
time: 4:36
